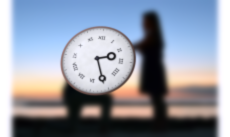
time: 2:26
